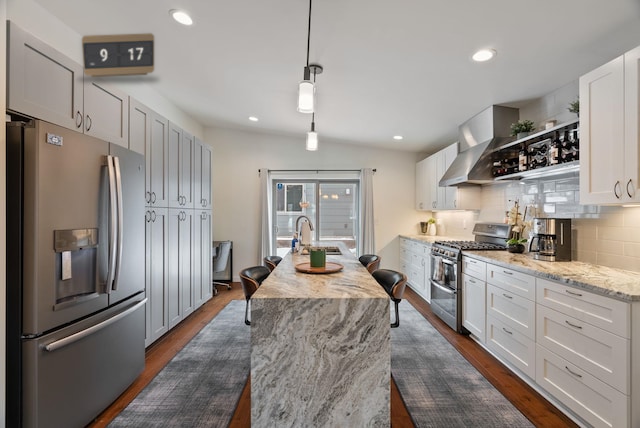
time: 9:17
